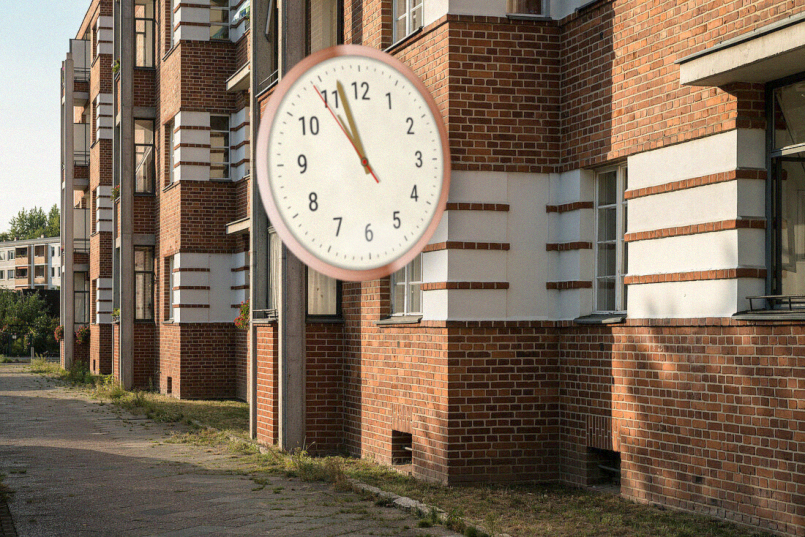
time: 10:56:54
